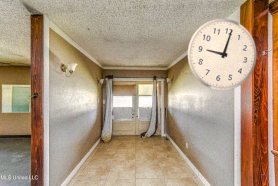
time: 9:01
